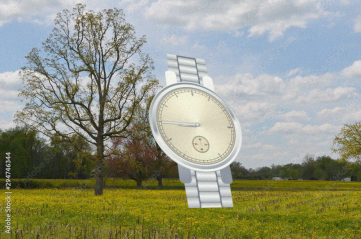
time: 8:45
